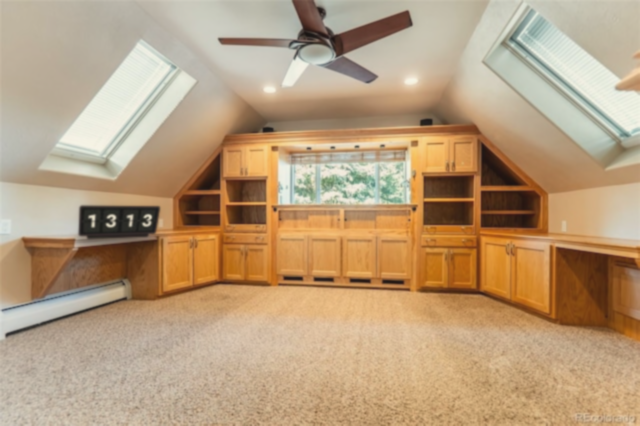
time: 13:13
